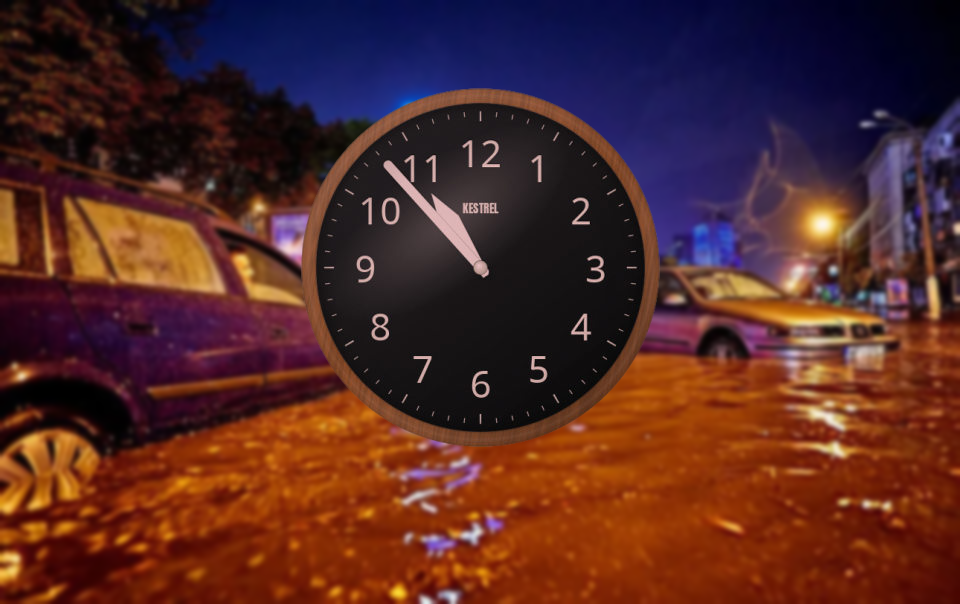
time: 10:53
